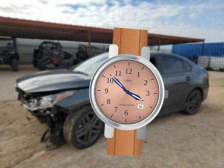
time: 3:52
